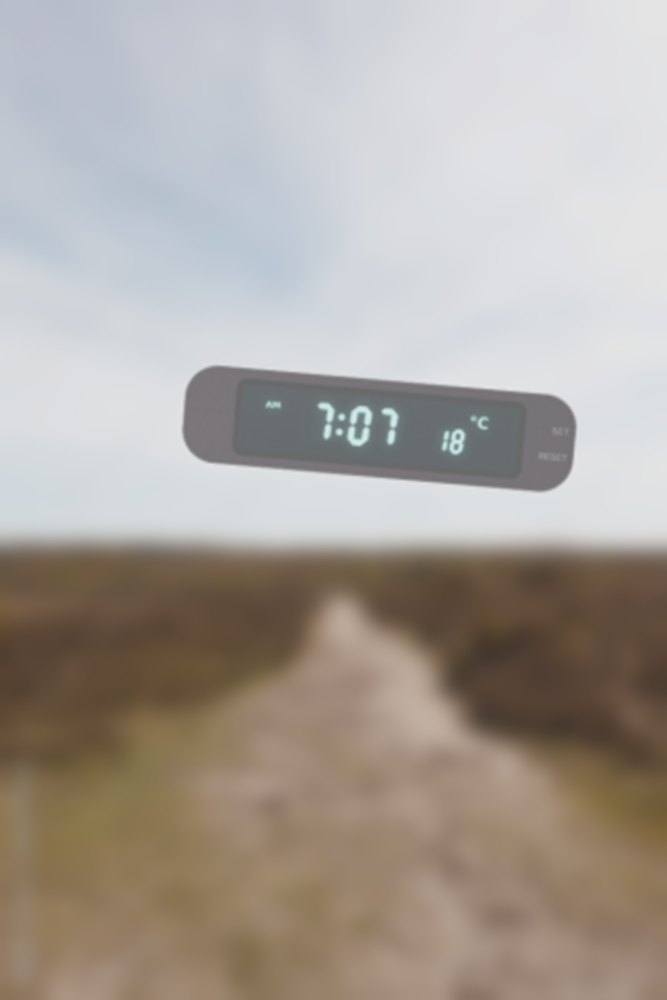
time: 7:07
